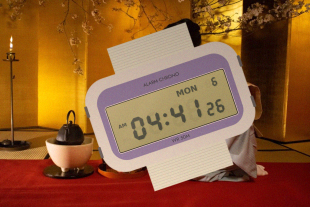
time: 4:41:26
